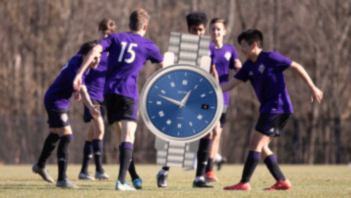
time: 12:48
